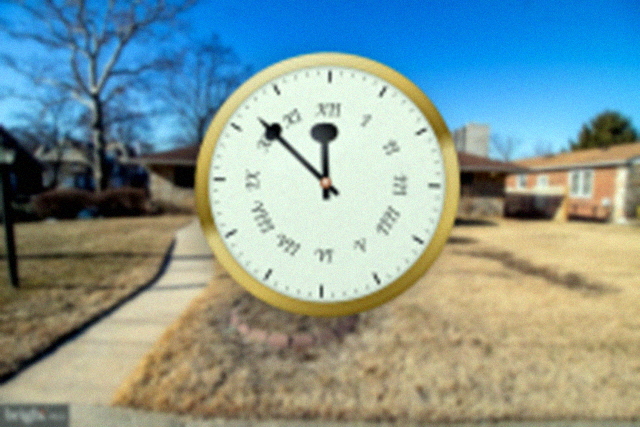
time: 11:52
